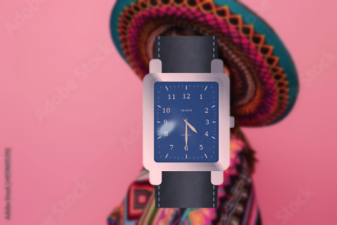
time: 4:30
